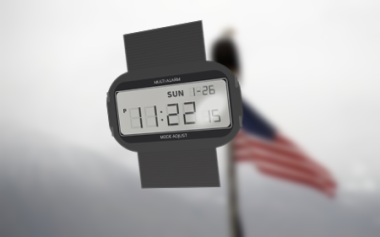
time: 11:22:15
